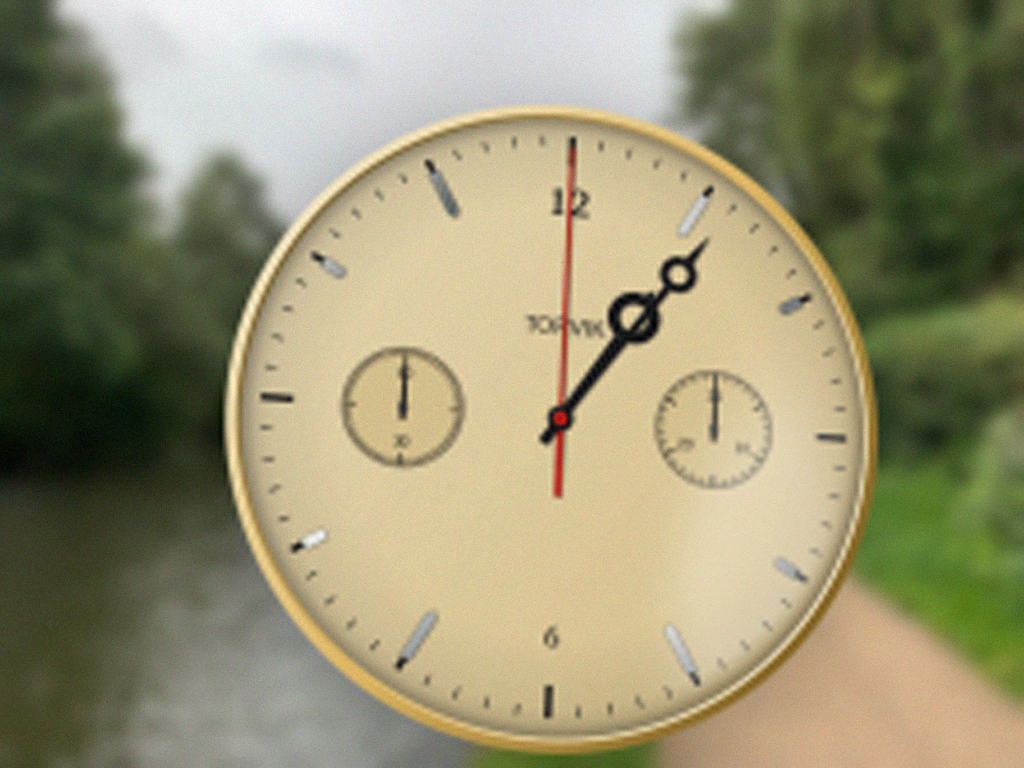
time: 1:06
